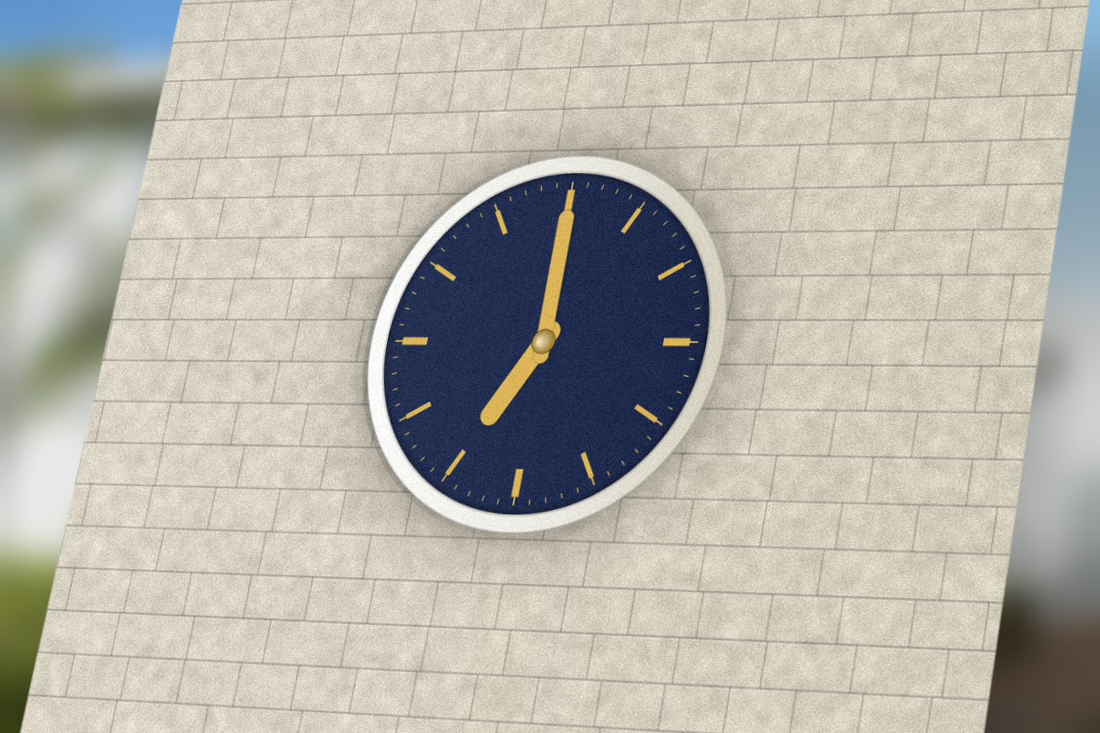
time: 7:00
